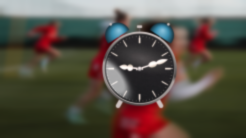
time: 9:12
